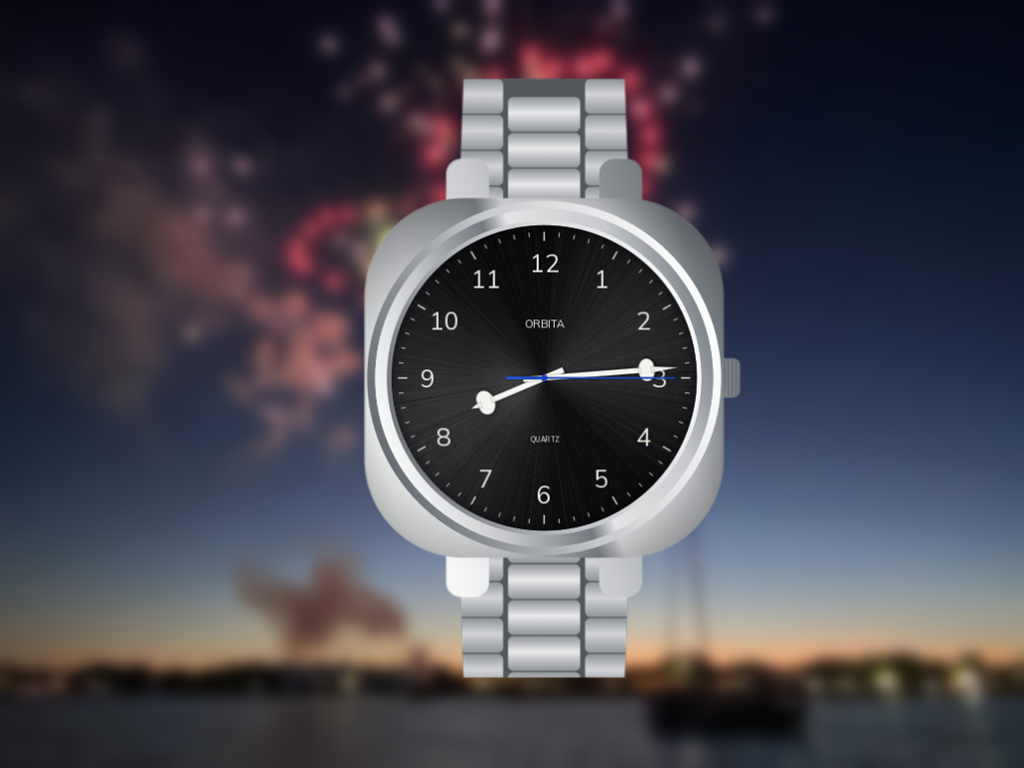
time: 8:14:15
